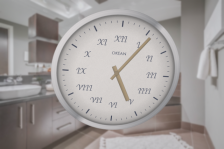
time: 5:06
